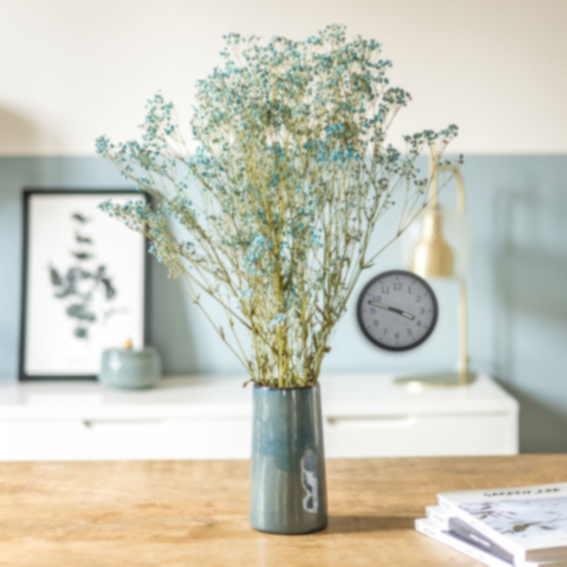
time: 3:48
